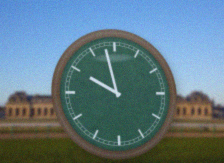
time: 9:58
